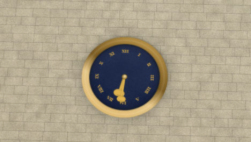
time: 6:31
